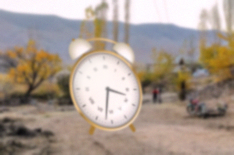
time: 3:32
